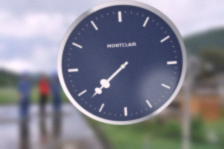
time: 7:38
